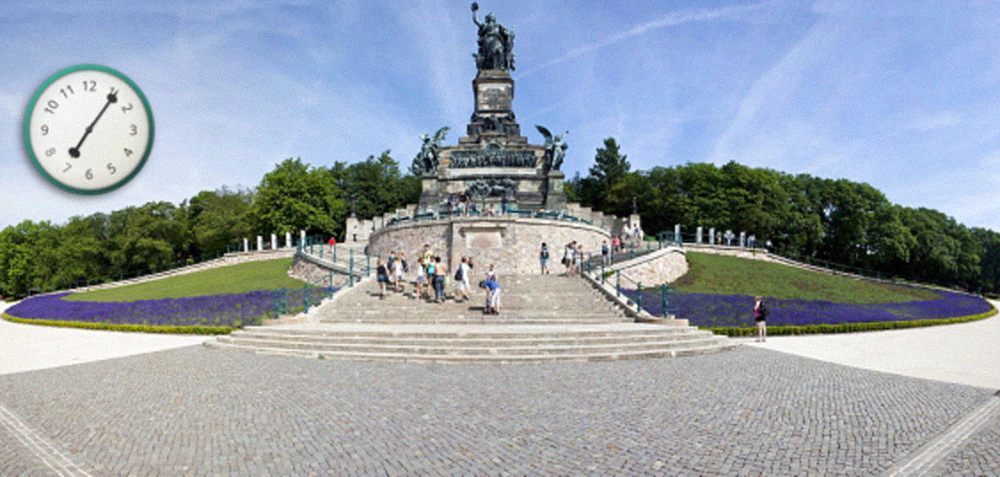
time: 7:06
